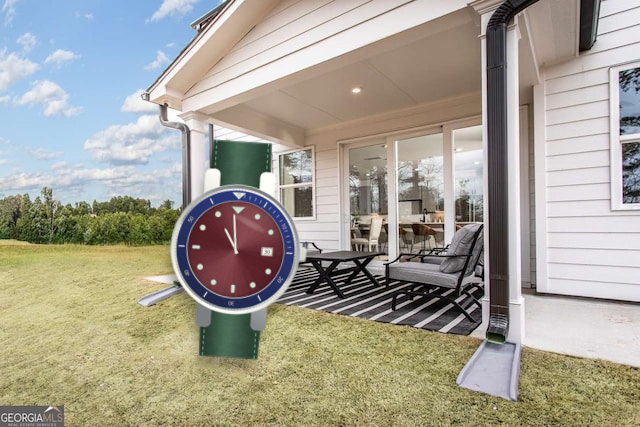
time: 10:59
